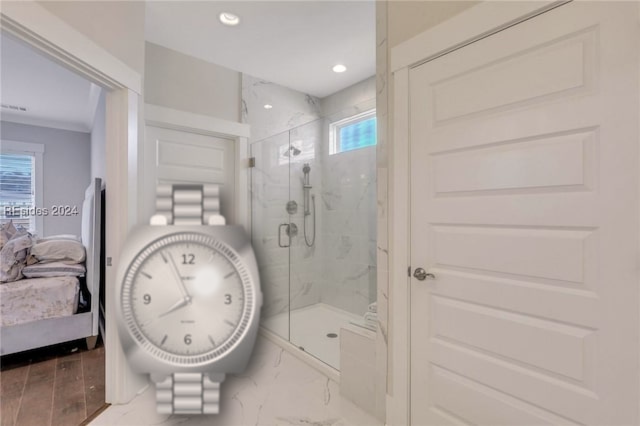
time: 7:56
